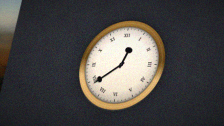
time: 12:39
